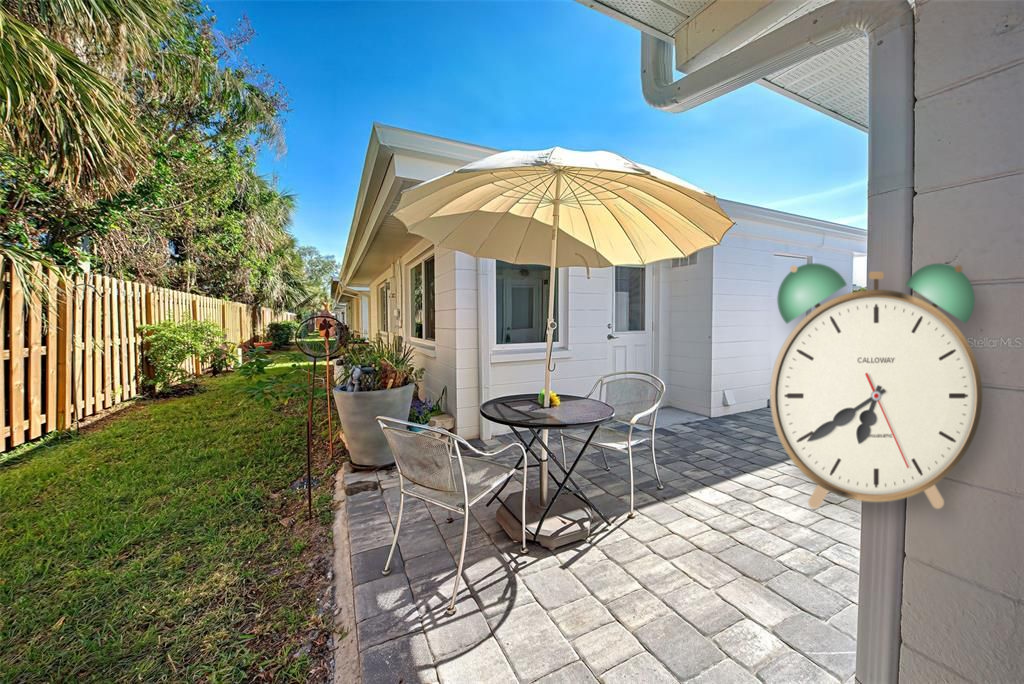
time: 6:39:26
